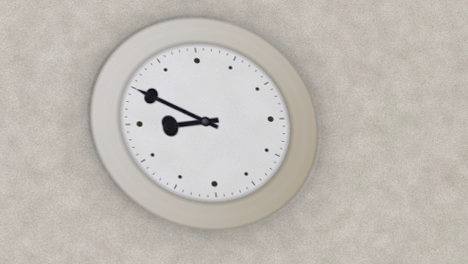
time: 8:50
